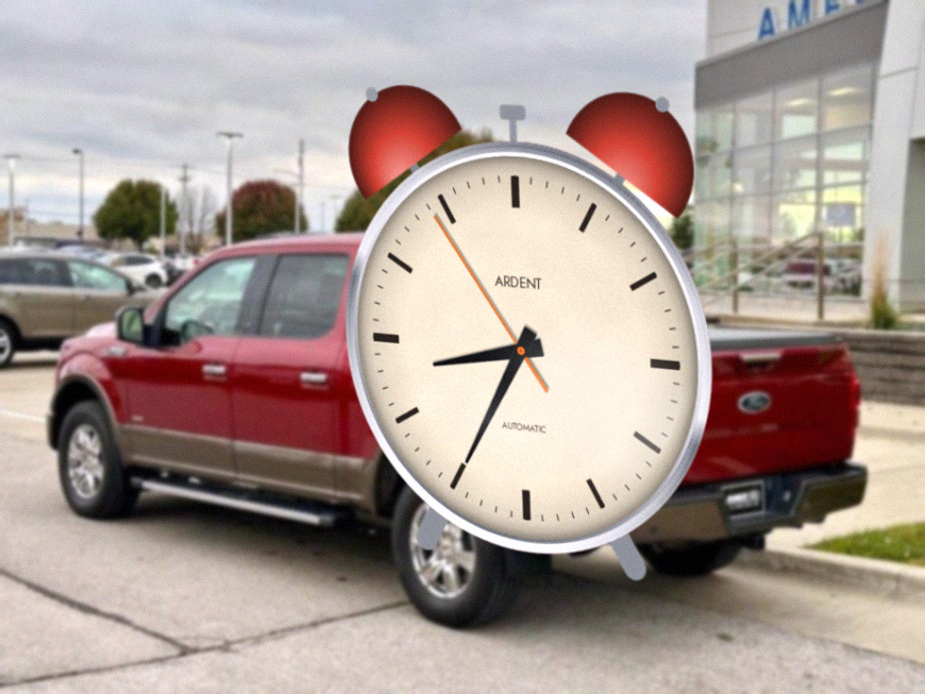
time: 8:34:54
